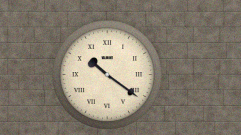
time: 10:21
